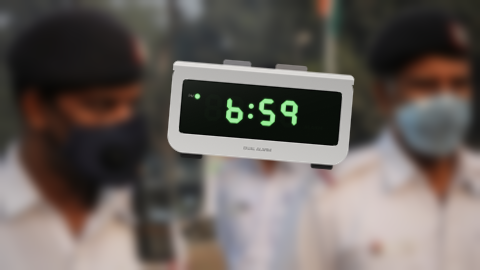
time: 6:59
